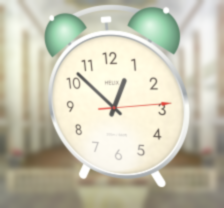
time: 12:52:14
